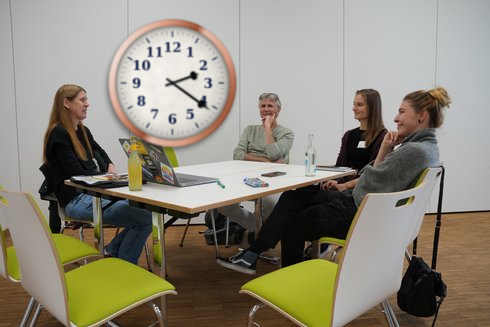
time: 2:21
